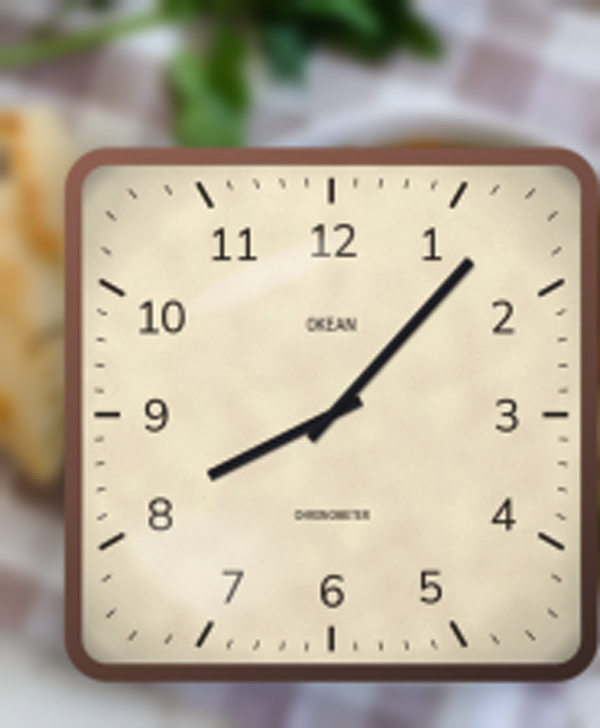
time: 8:07
